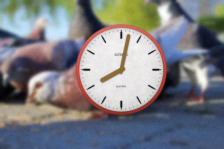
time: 8:02
